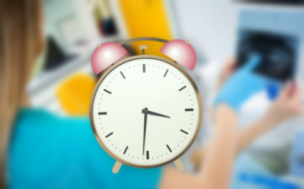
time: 3:31
